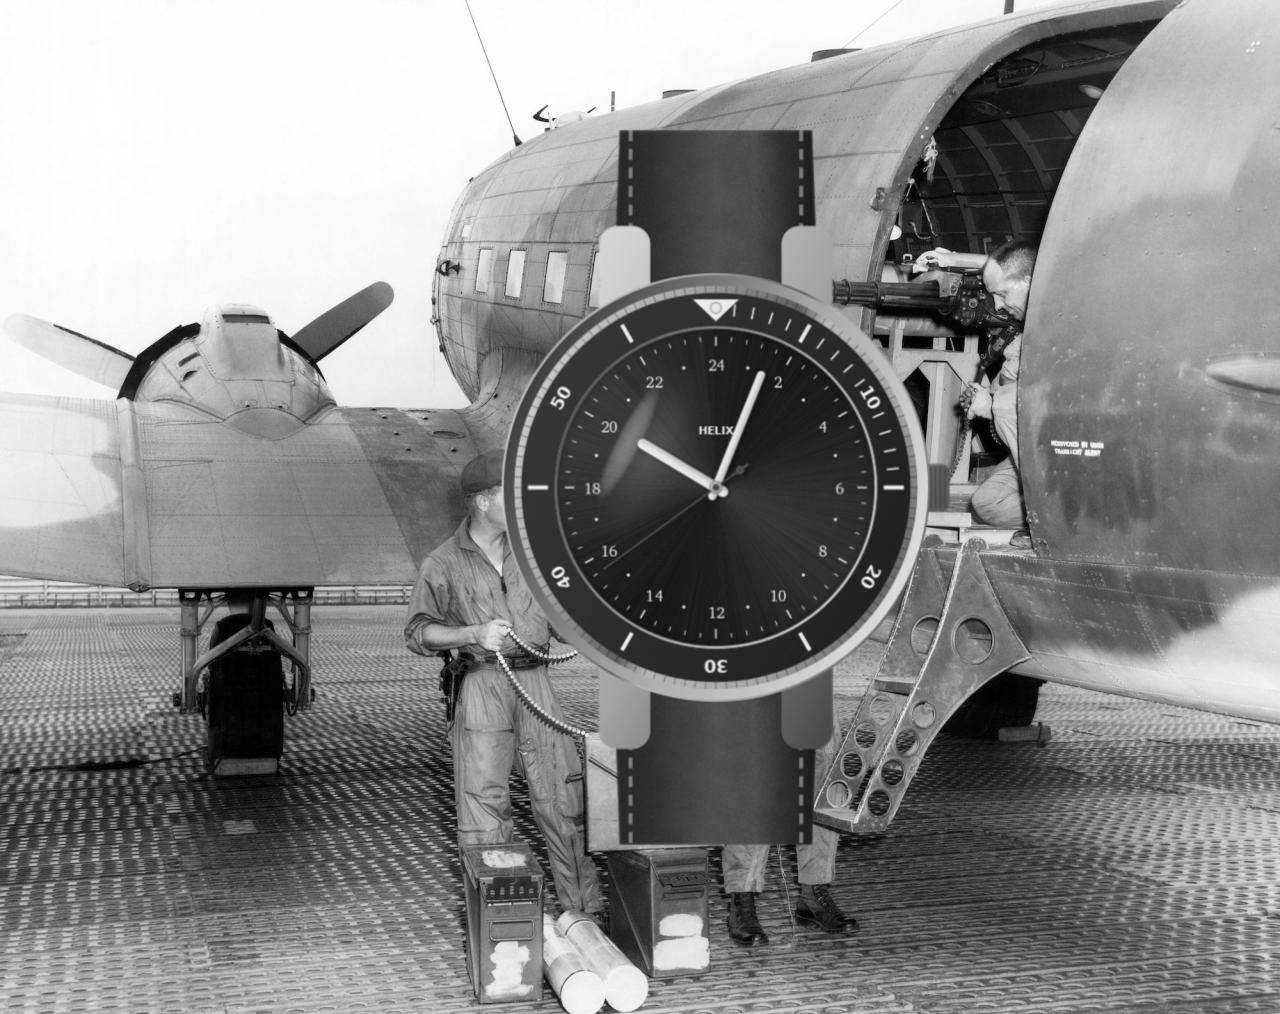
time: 20:03:39
